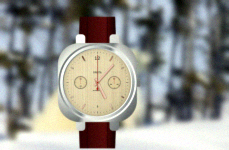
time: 5:07
